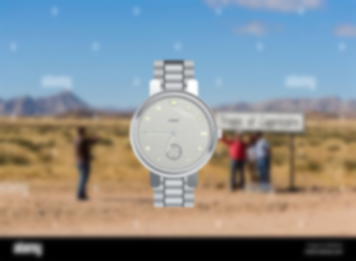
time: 6:45
